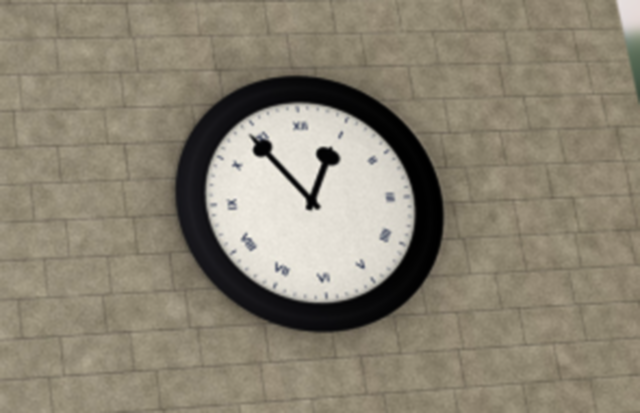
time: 12:54
